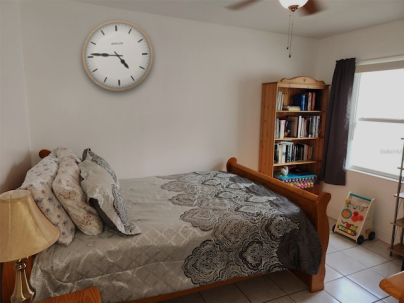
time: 4:46
